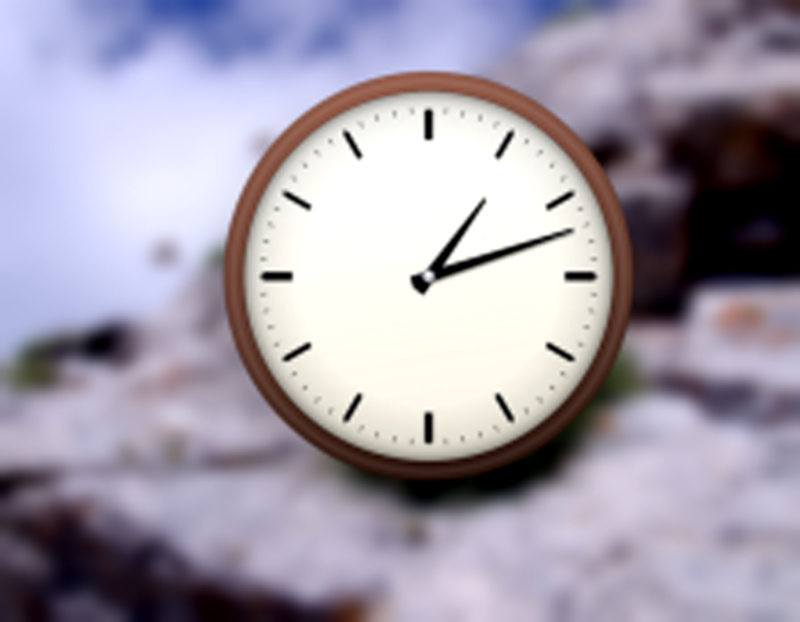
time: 1:12
